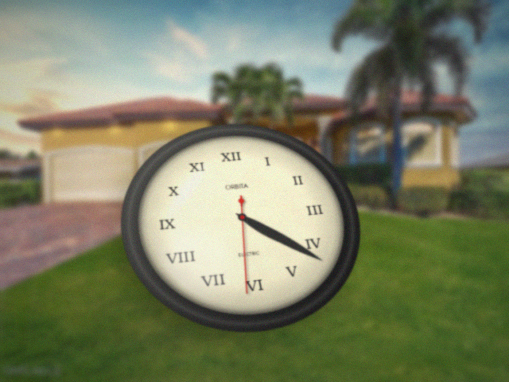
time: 4:21:31
